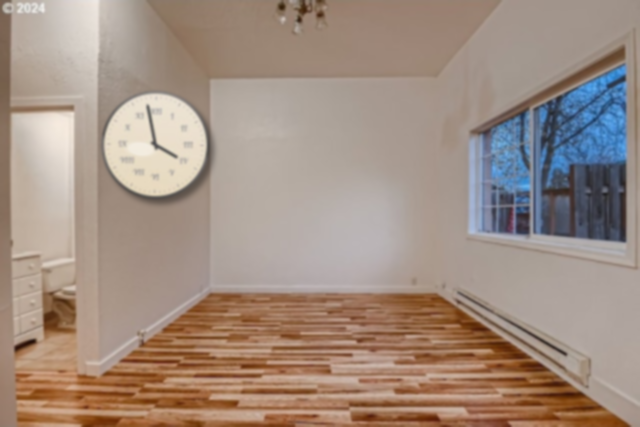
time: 3:58
